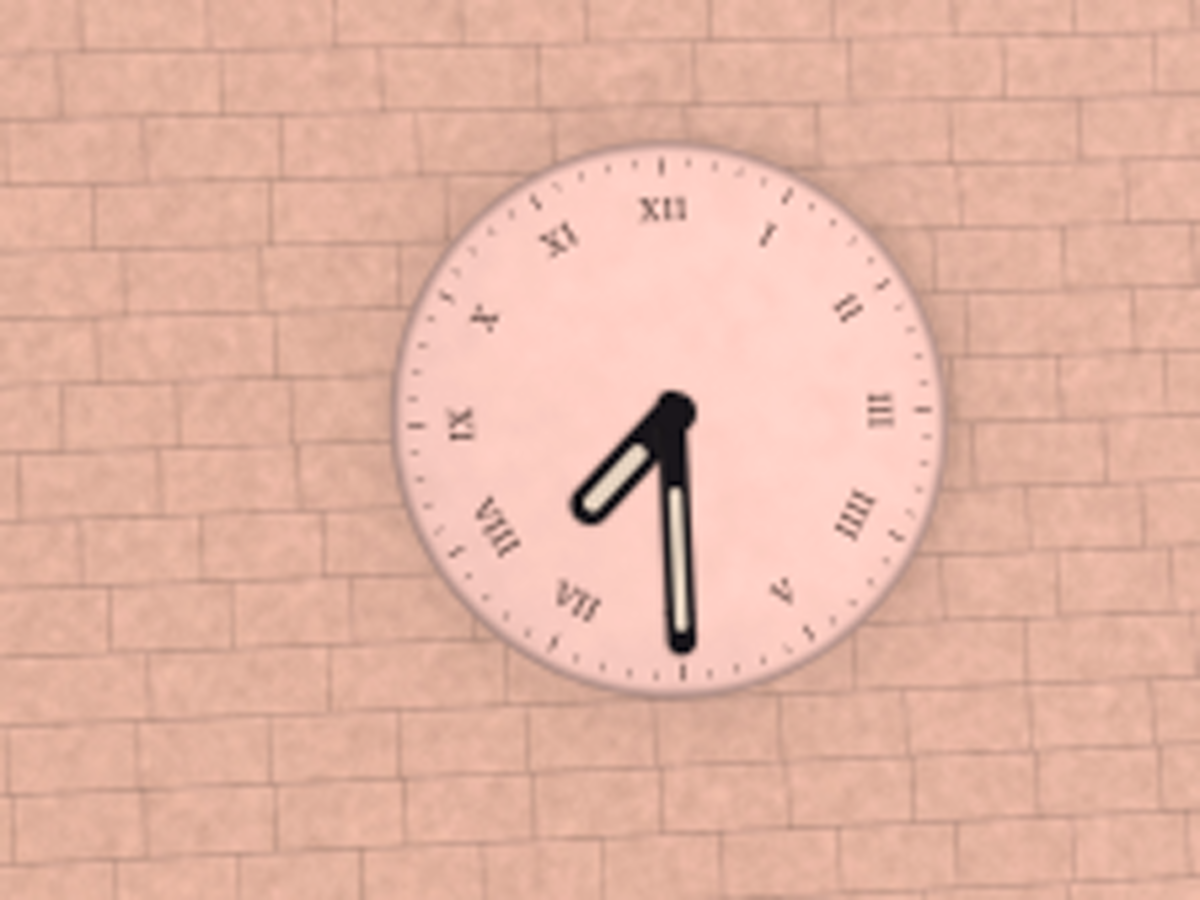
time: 7:30
